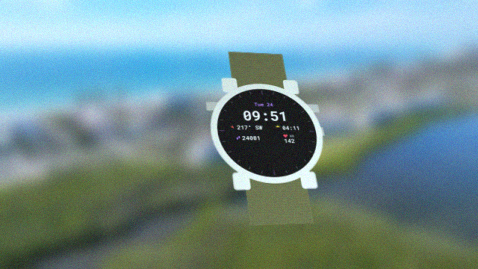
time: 9:51
